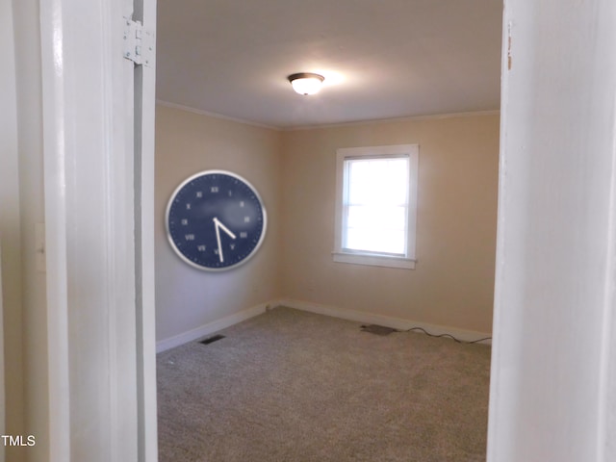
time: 4:29
